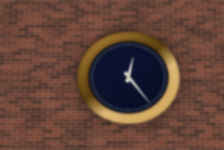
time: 12:24
